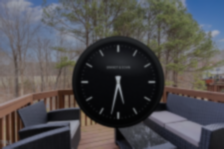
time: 5:32
